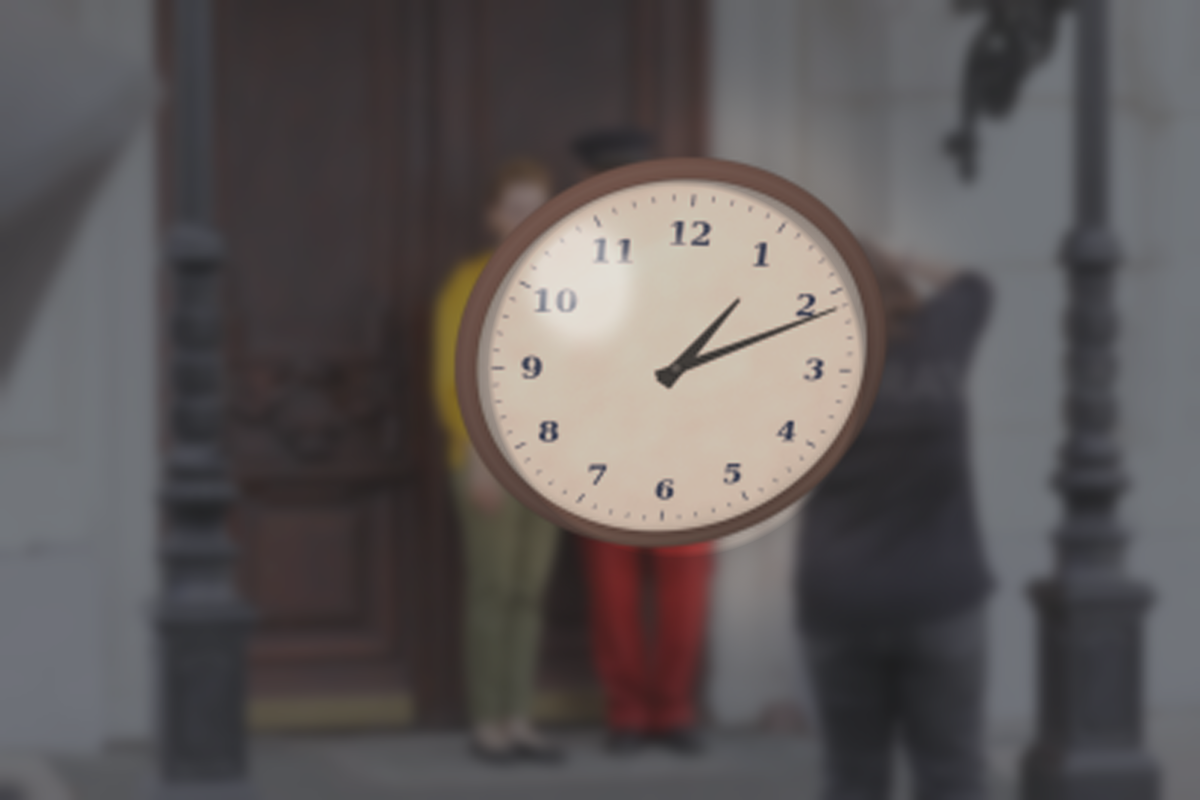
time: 1:11
